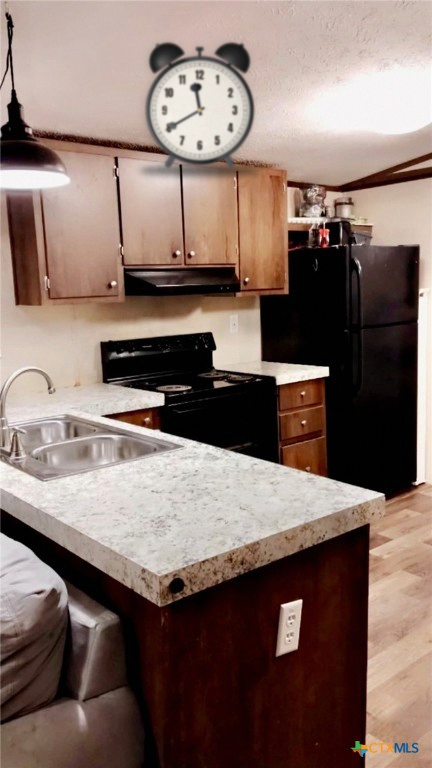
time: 11:40
